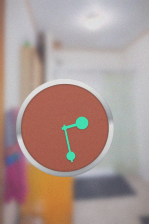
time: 2:28
